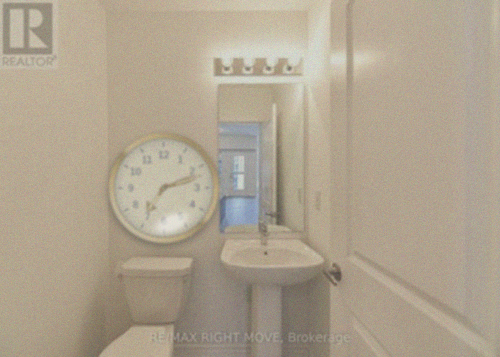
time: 7:12
